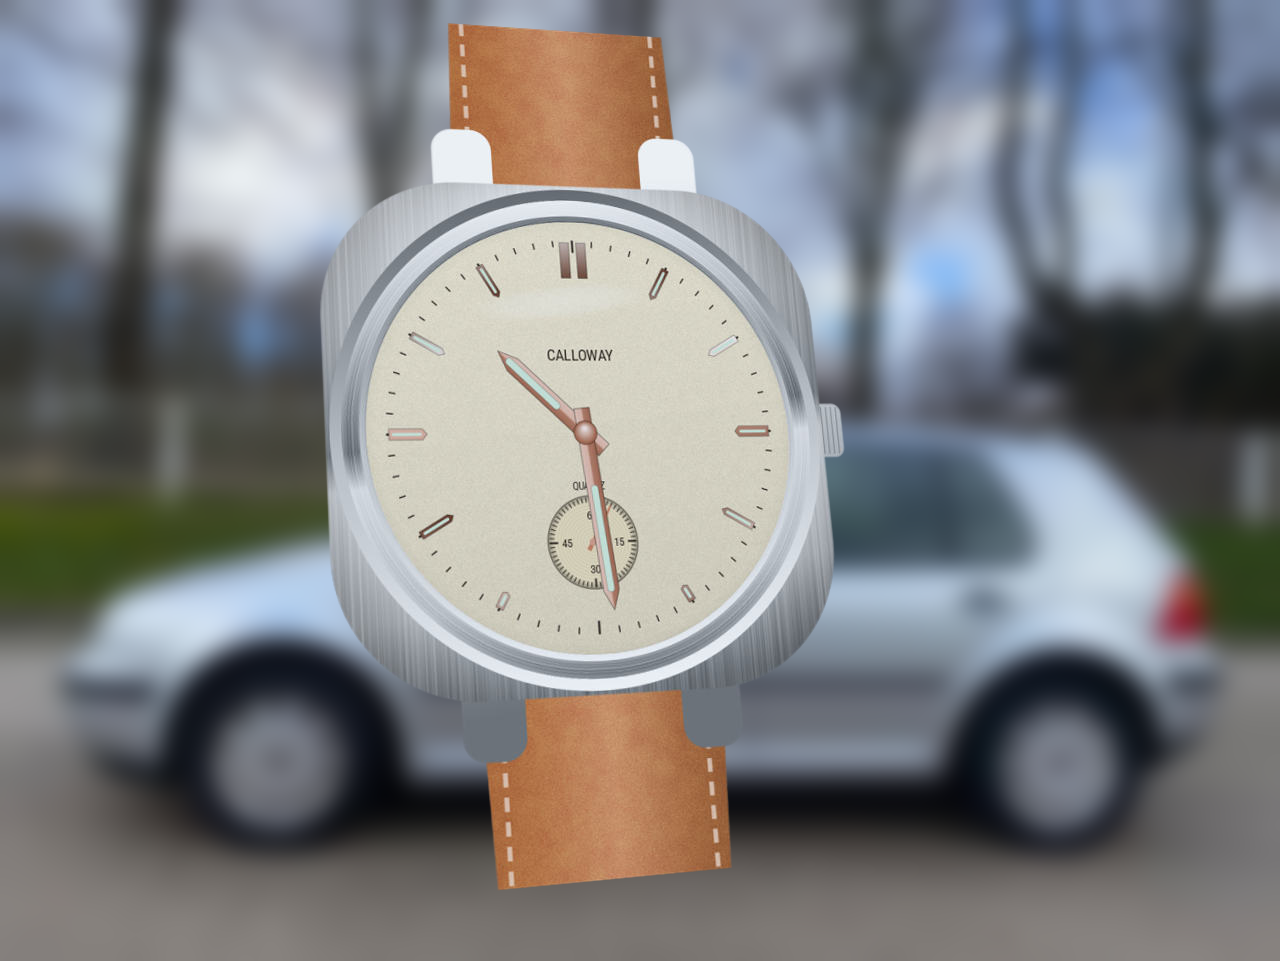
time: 10:29:05
